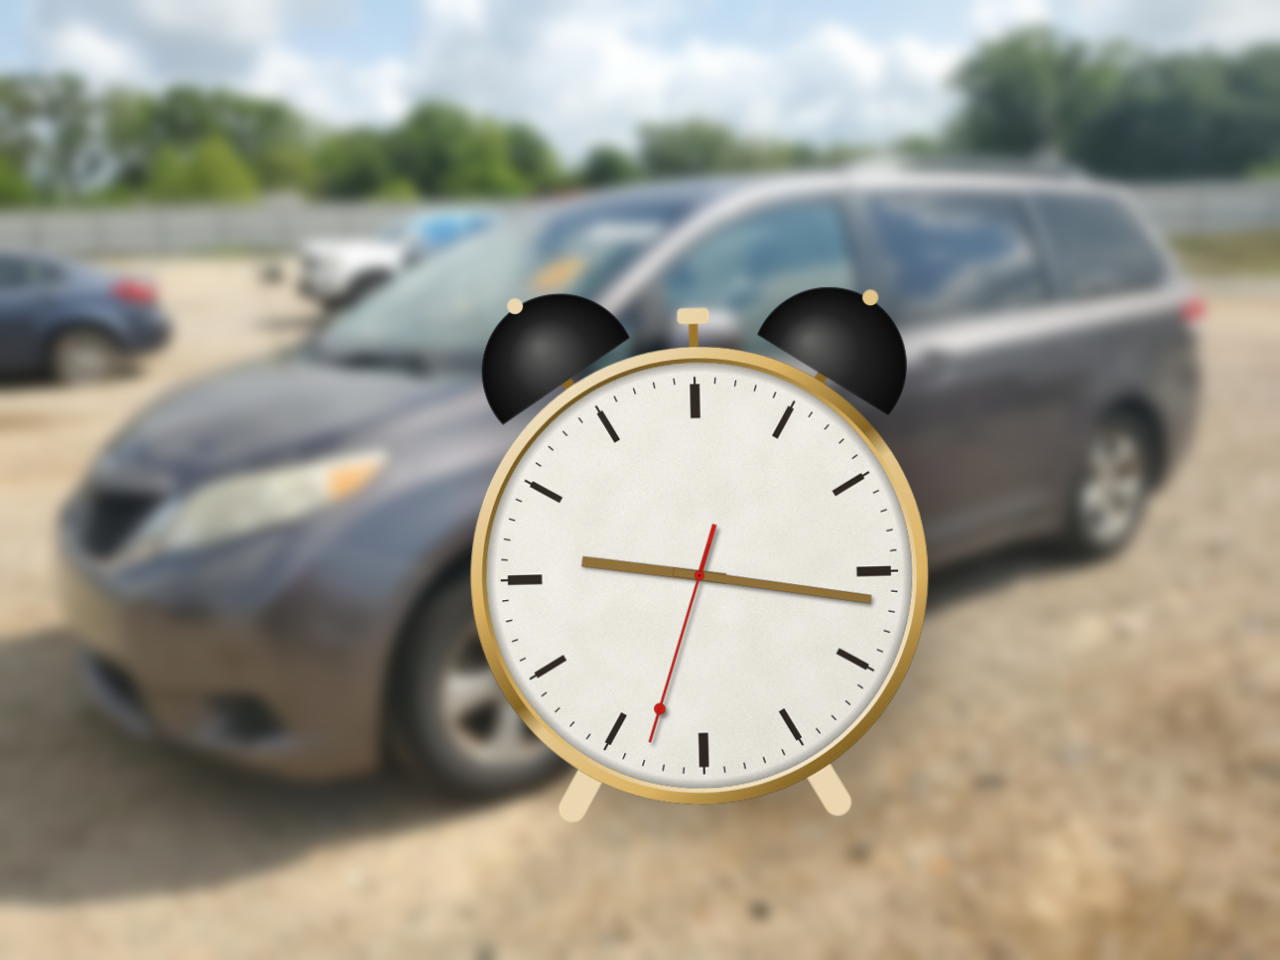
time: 9:16:33
